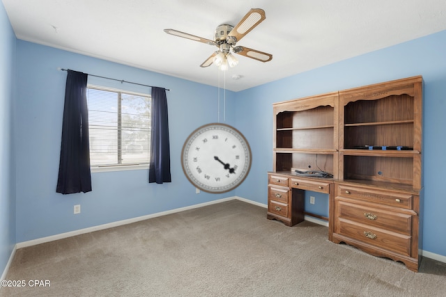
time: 4:22
